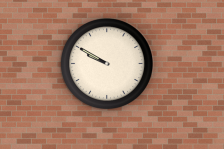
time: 9:50
